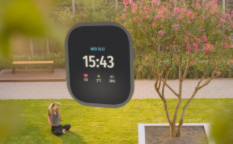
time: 15:43
